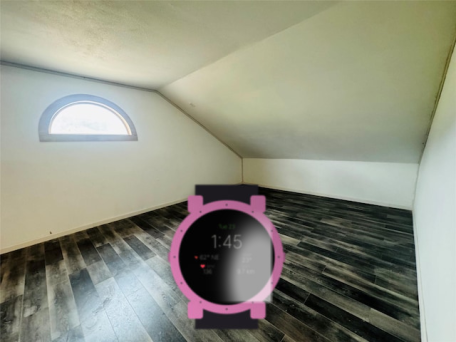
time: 1:45
